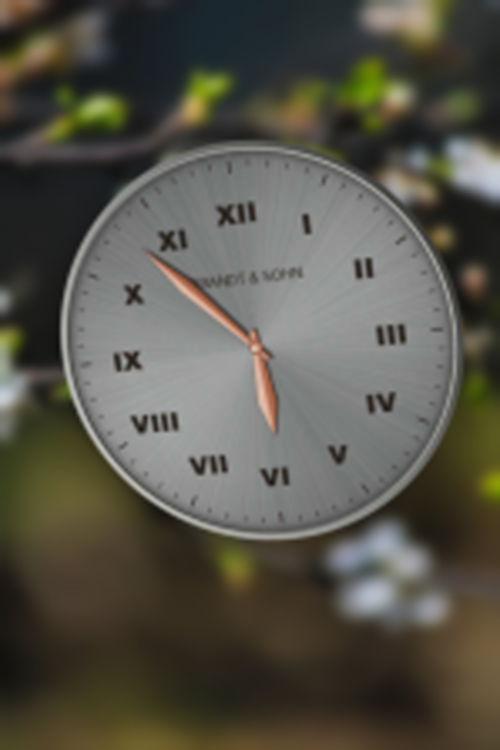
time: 5:53
